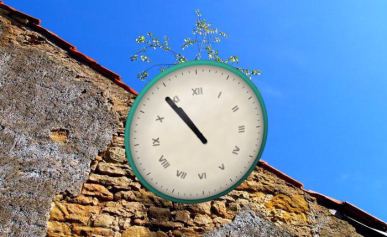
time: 10:54
